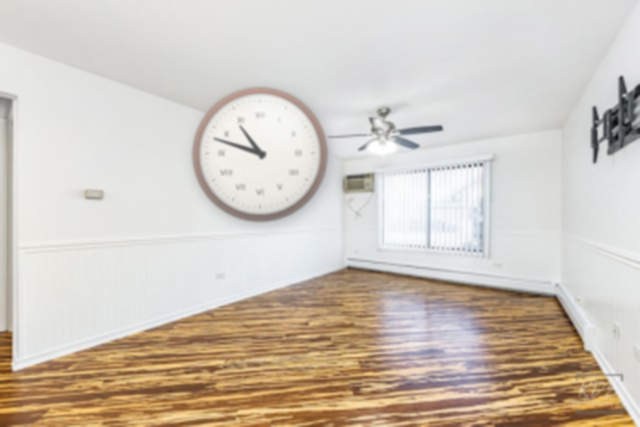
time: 10:48
